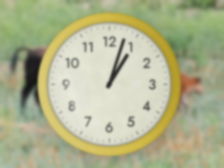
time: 1:03
